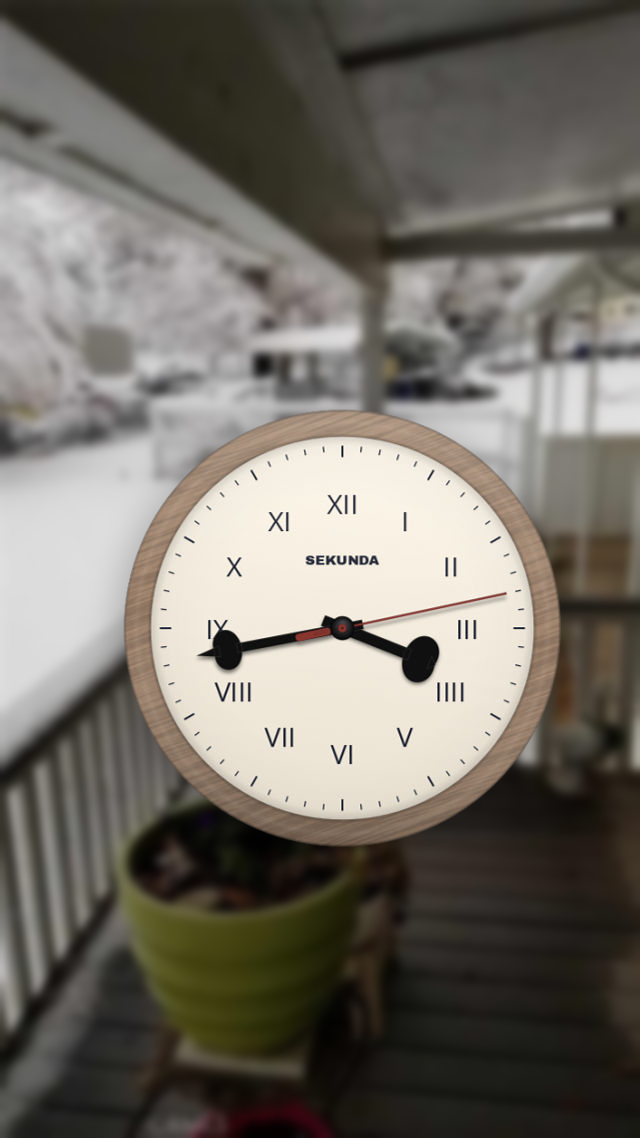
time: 3:43:13
